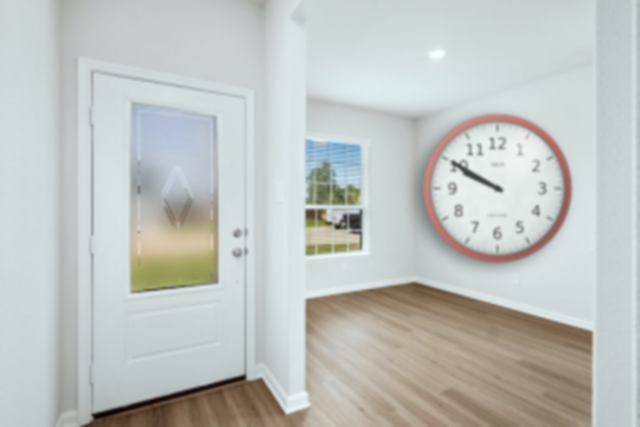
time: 9:50
